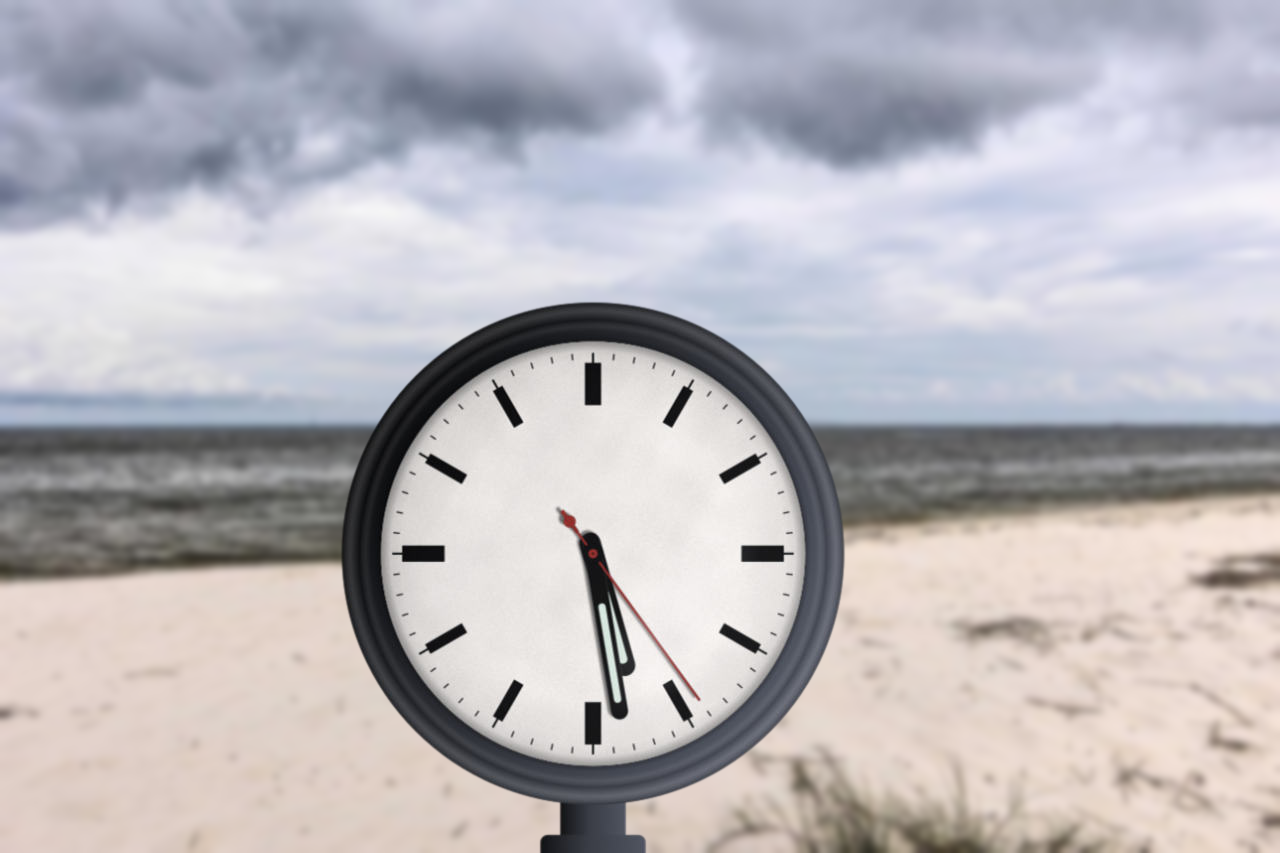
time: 5:28:24
